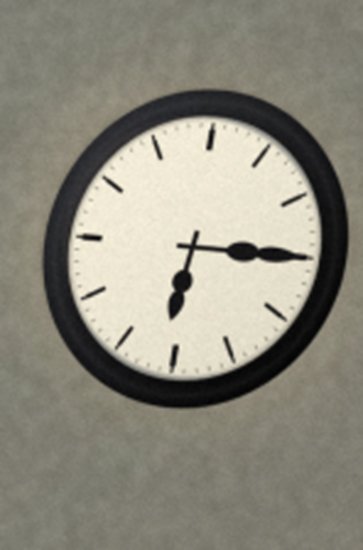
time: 6:15
